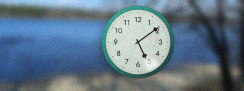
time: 5:09
